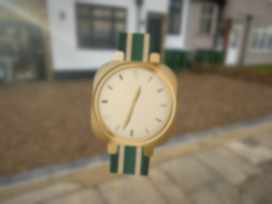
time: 12:33
